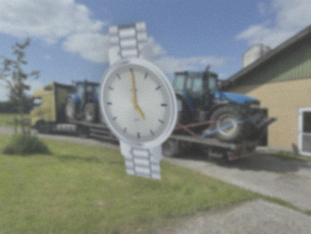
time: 5:00
